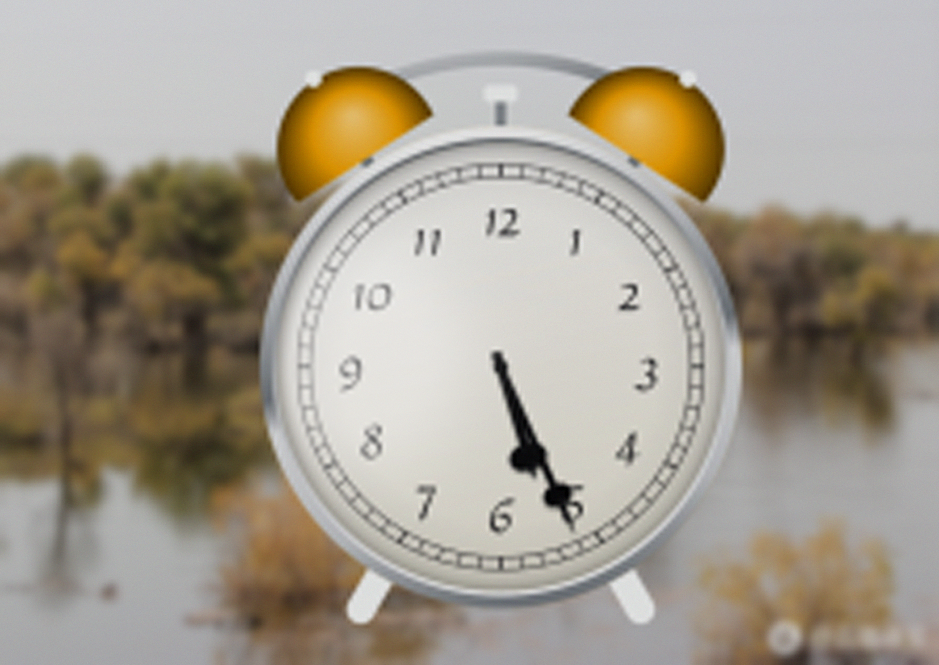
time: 5:26
